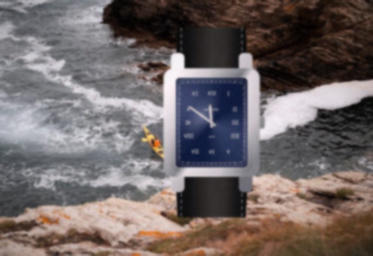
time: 11:51
